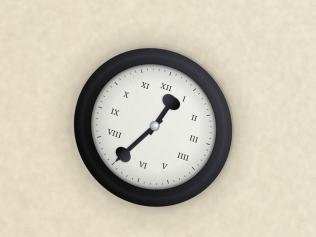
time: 12:35
